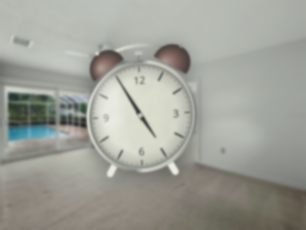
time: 4:55
